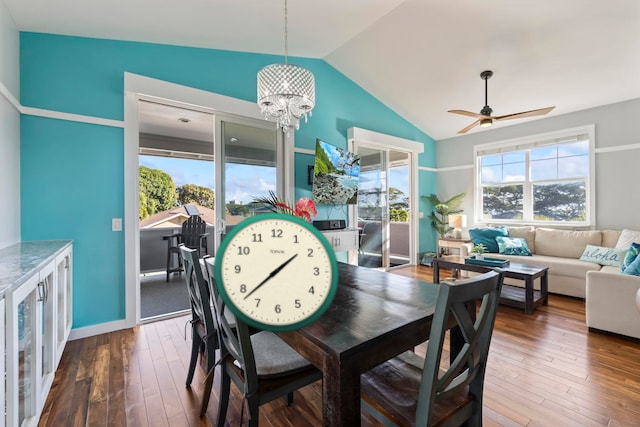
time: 1:38
